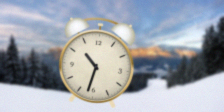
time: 10:32
